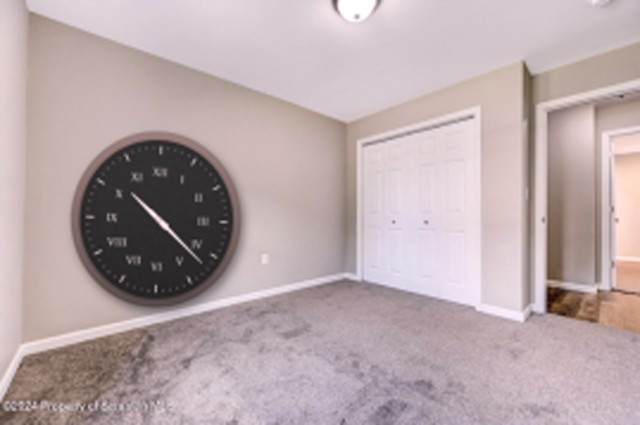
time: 10:22
